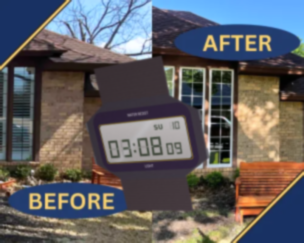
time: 3:08:09
